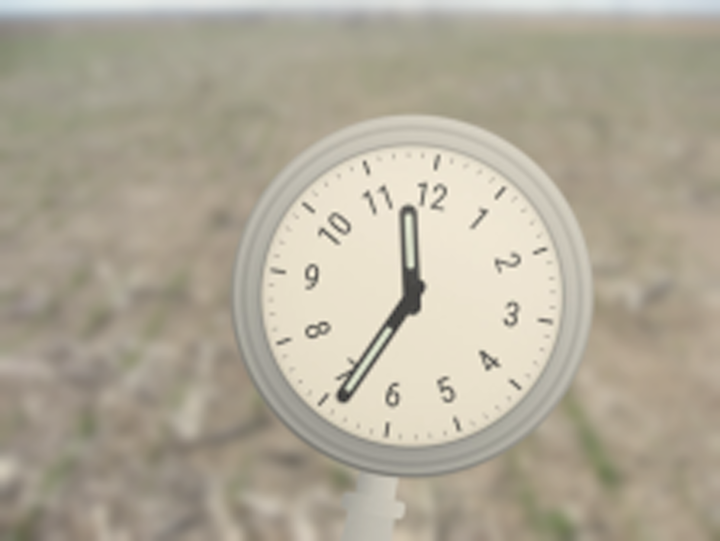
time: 11:34
